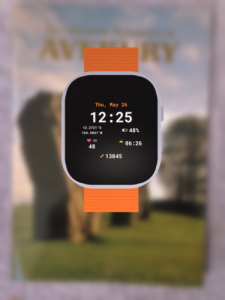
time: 12:25
